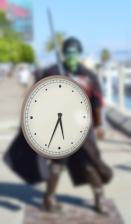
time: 5:34
